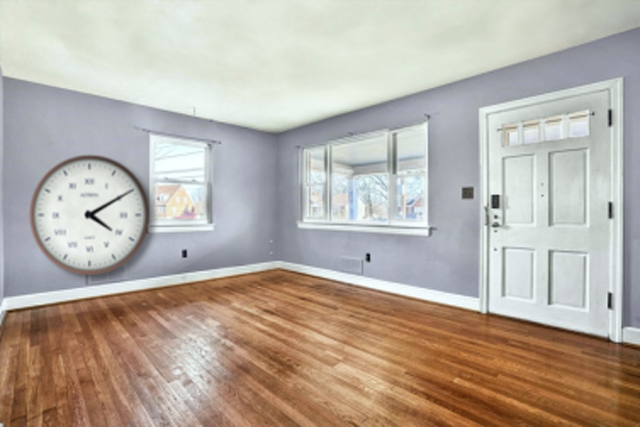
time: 4:10
